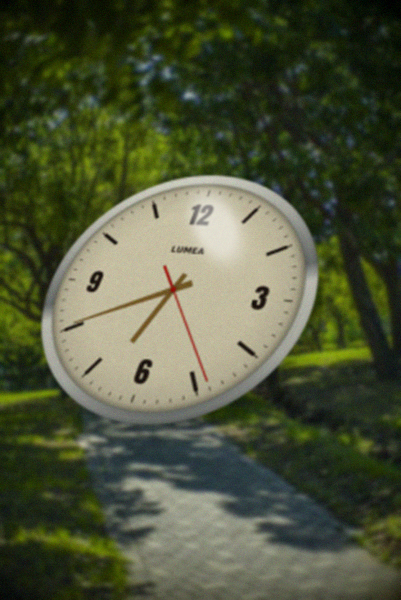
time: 6:40:24
